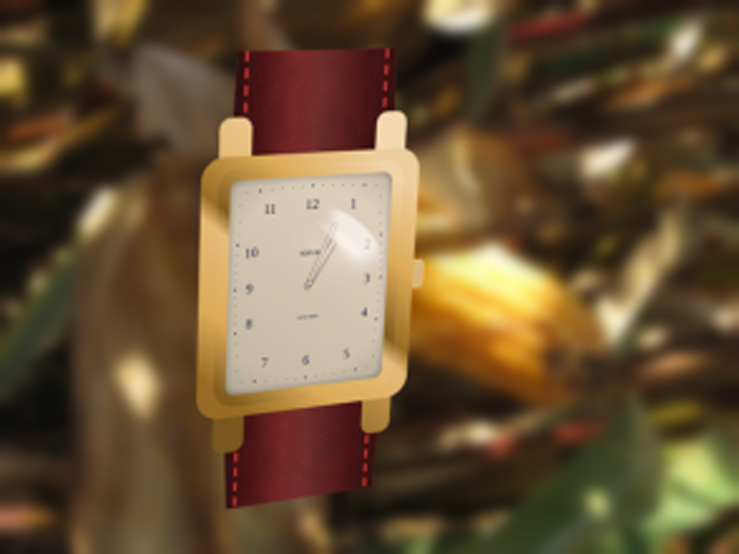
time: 1:04
